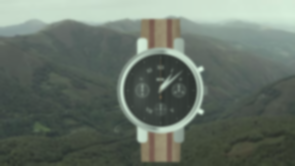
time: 1:08
